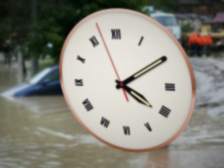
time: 4:09:57
